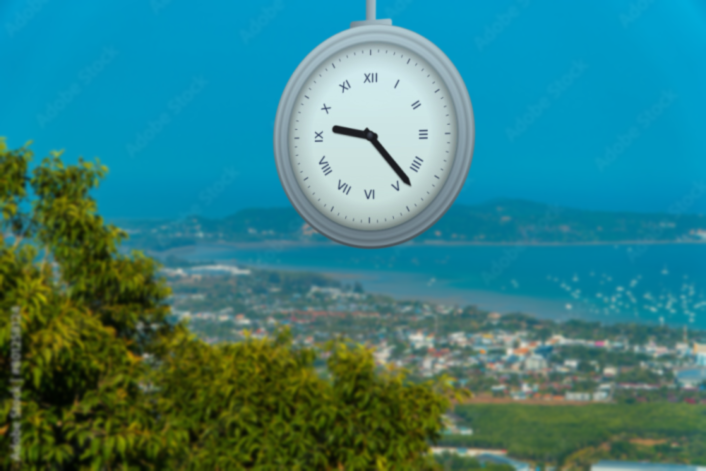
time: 9:23
